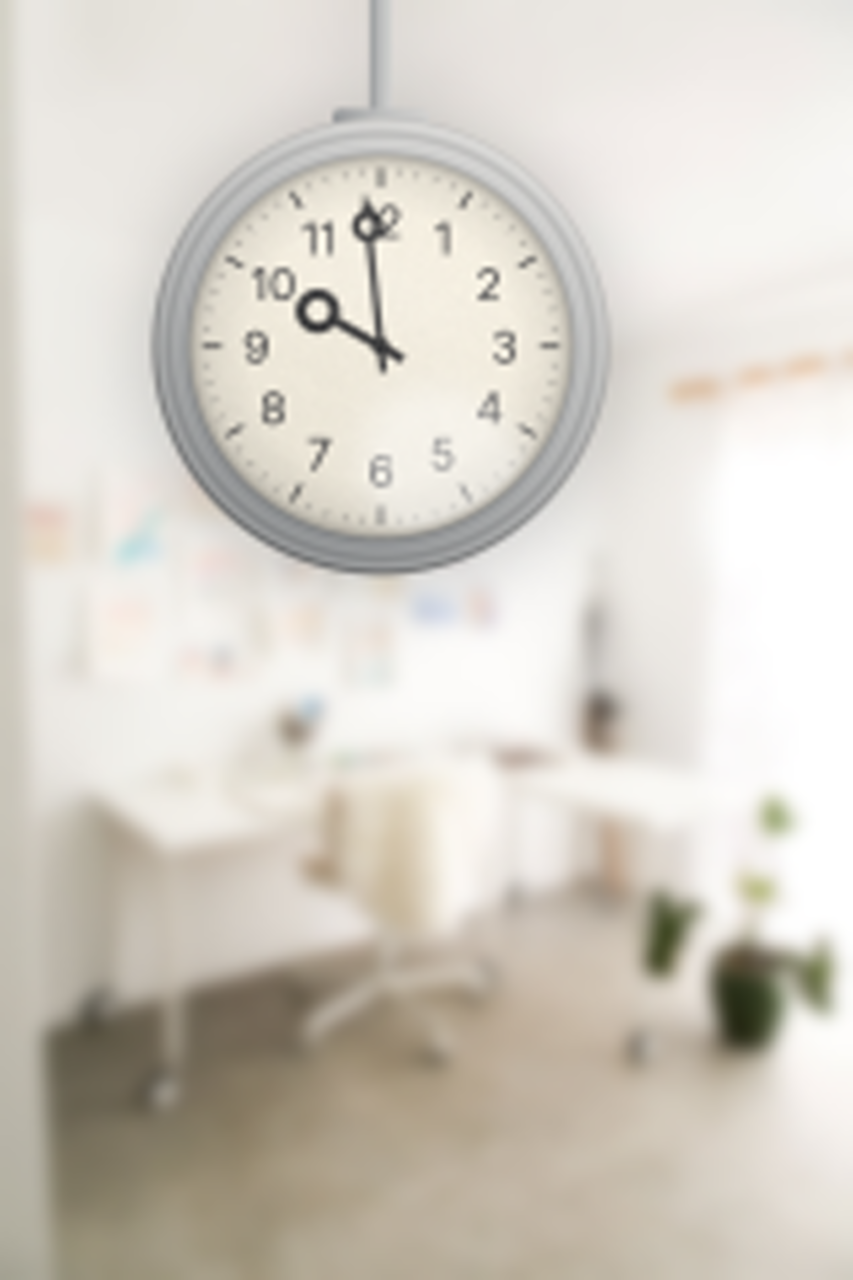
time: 9:59
